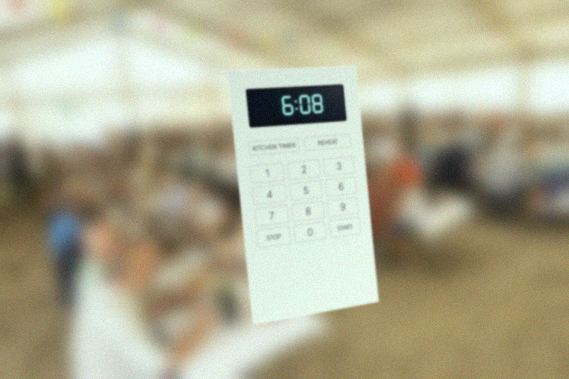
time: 6:08
